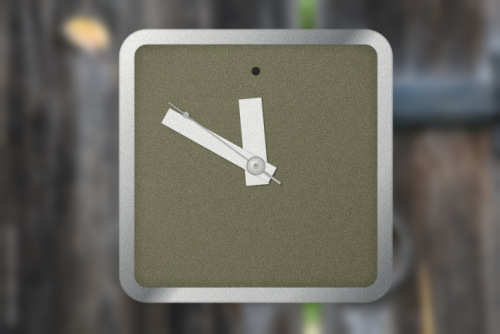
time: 11:49:51
